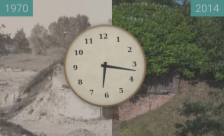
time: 6:17
